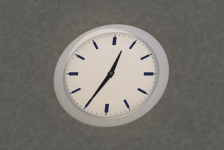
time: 12:35
